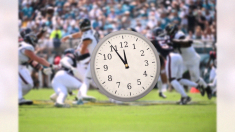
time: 11:55
